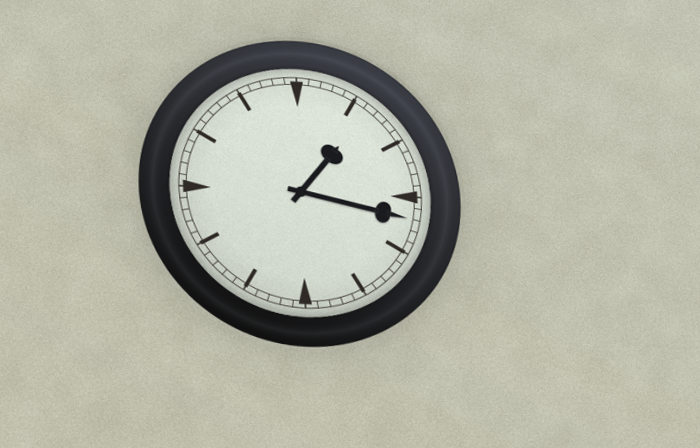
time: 1:17
